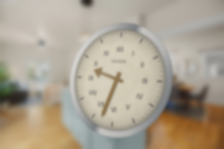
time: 9:33
